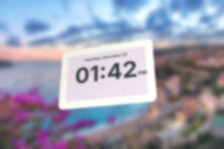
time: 1:42
